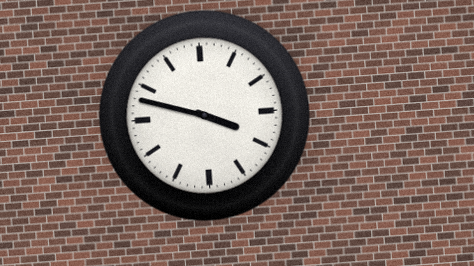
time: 3:48
